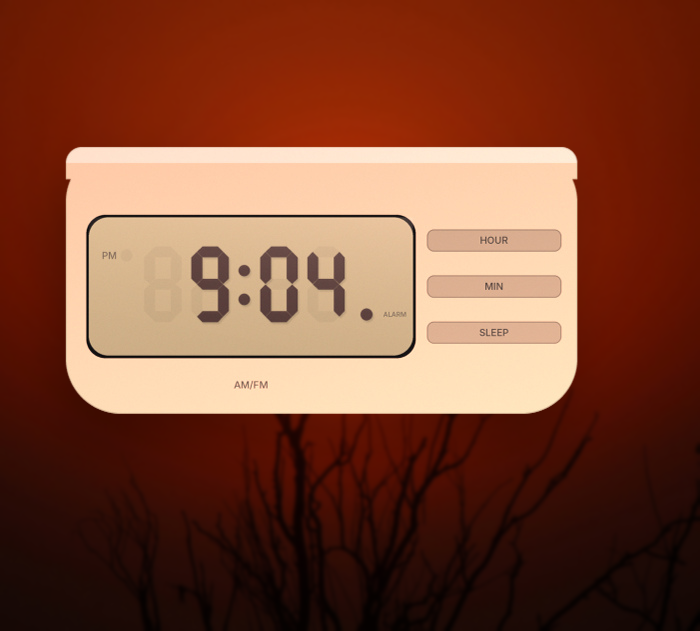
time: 9:04
